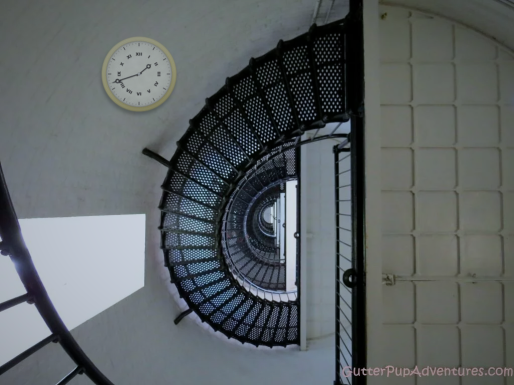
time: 1:42
